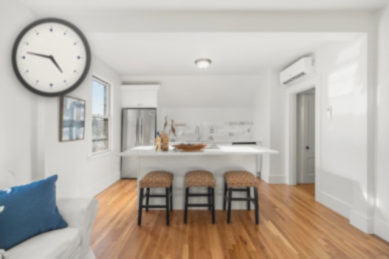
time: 4:47
